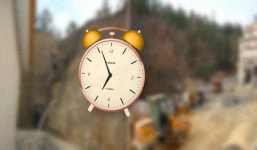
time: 6:56
